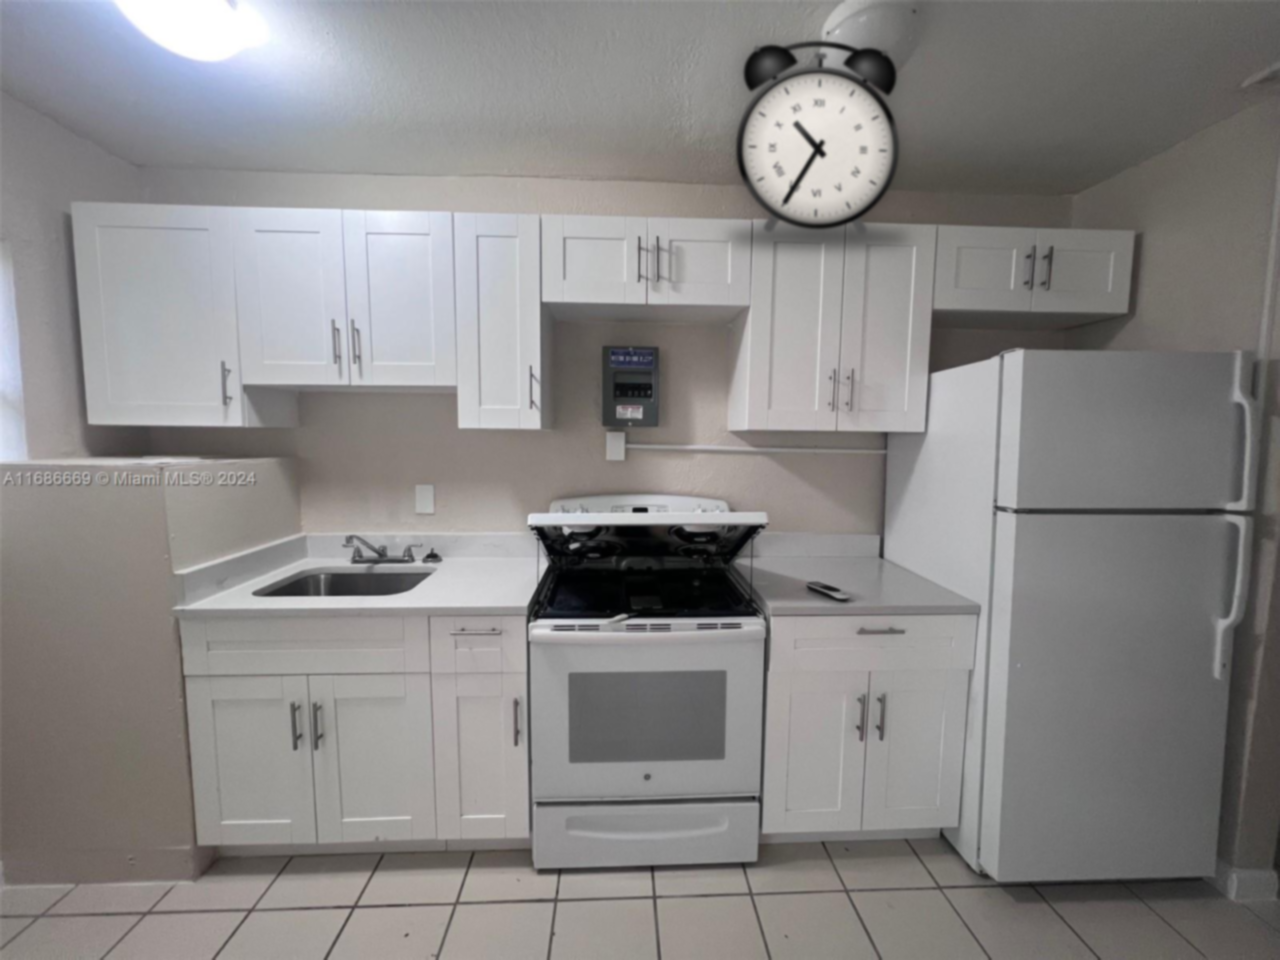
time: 10:35
